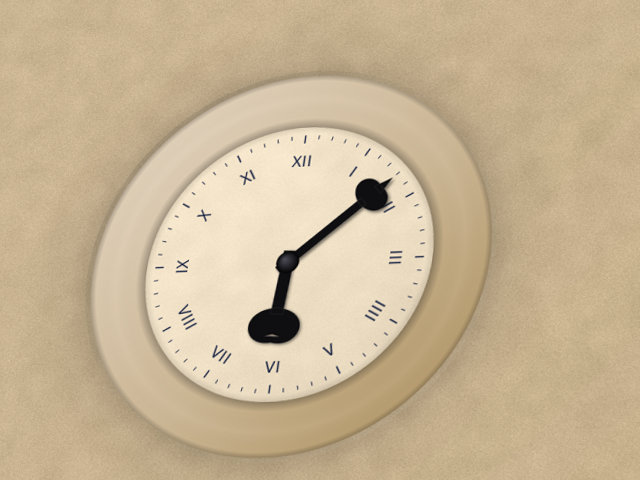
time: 6:08
